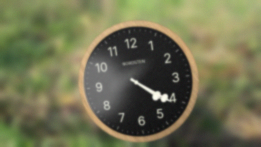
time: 4:21
